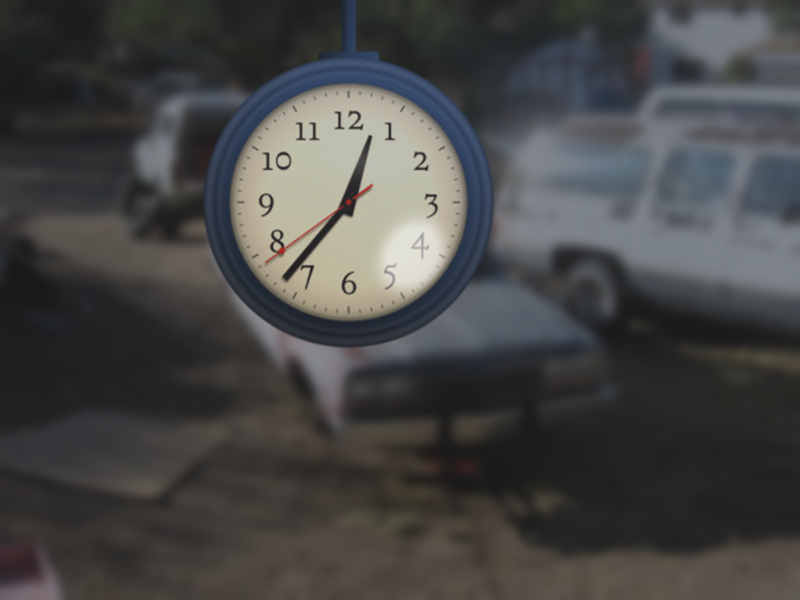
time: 12:36:39
